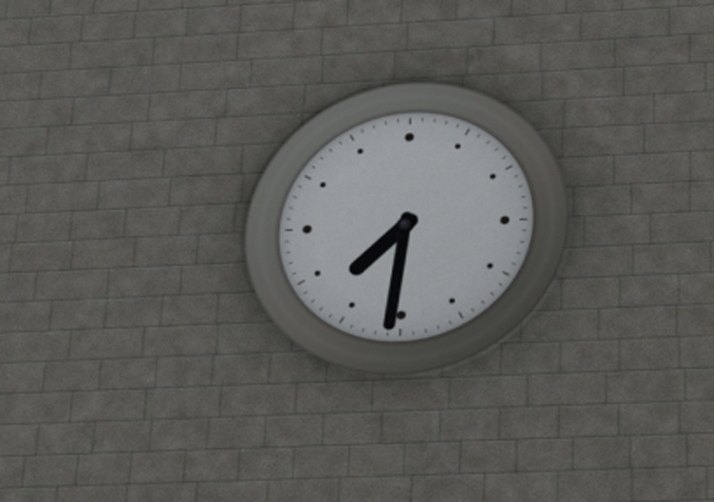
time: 7:31
